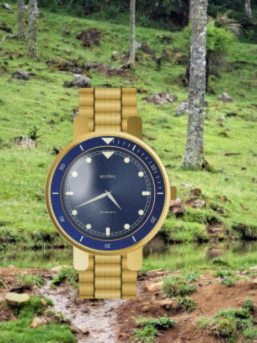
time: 4:41
